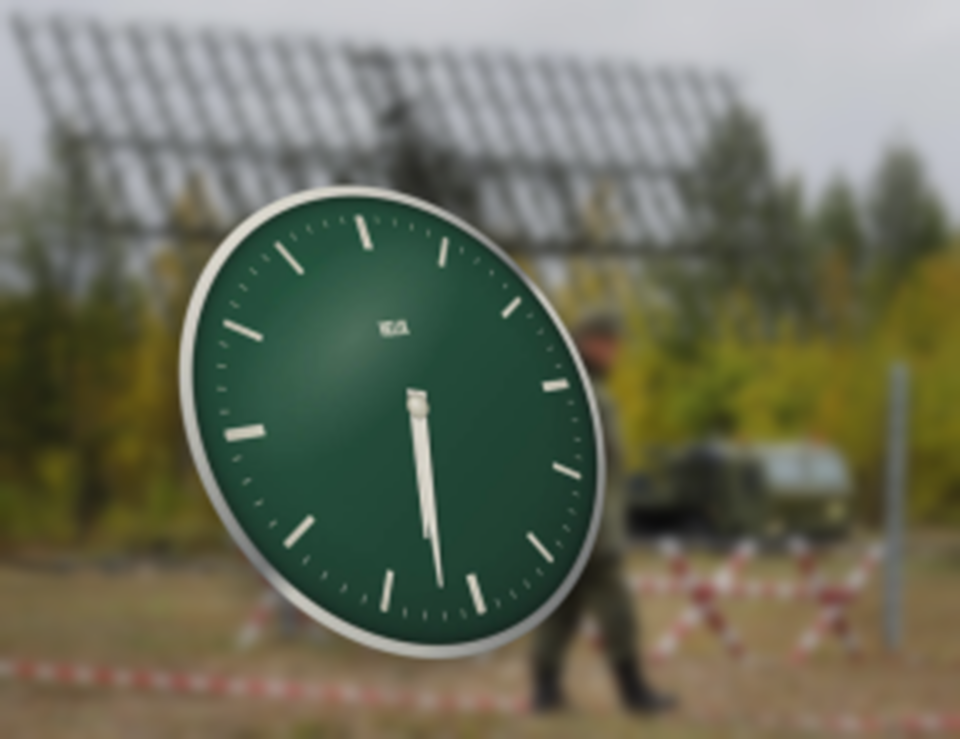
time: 6:32
